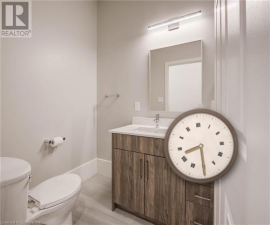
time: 8:30
